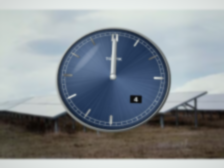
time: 12:00
